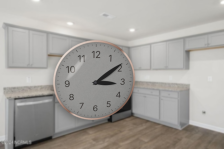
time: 3:09
